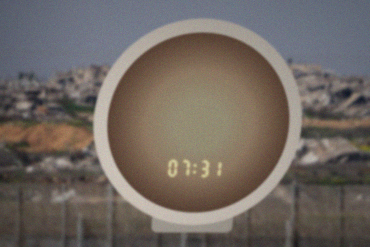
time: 7:31
